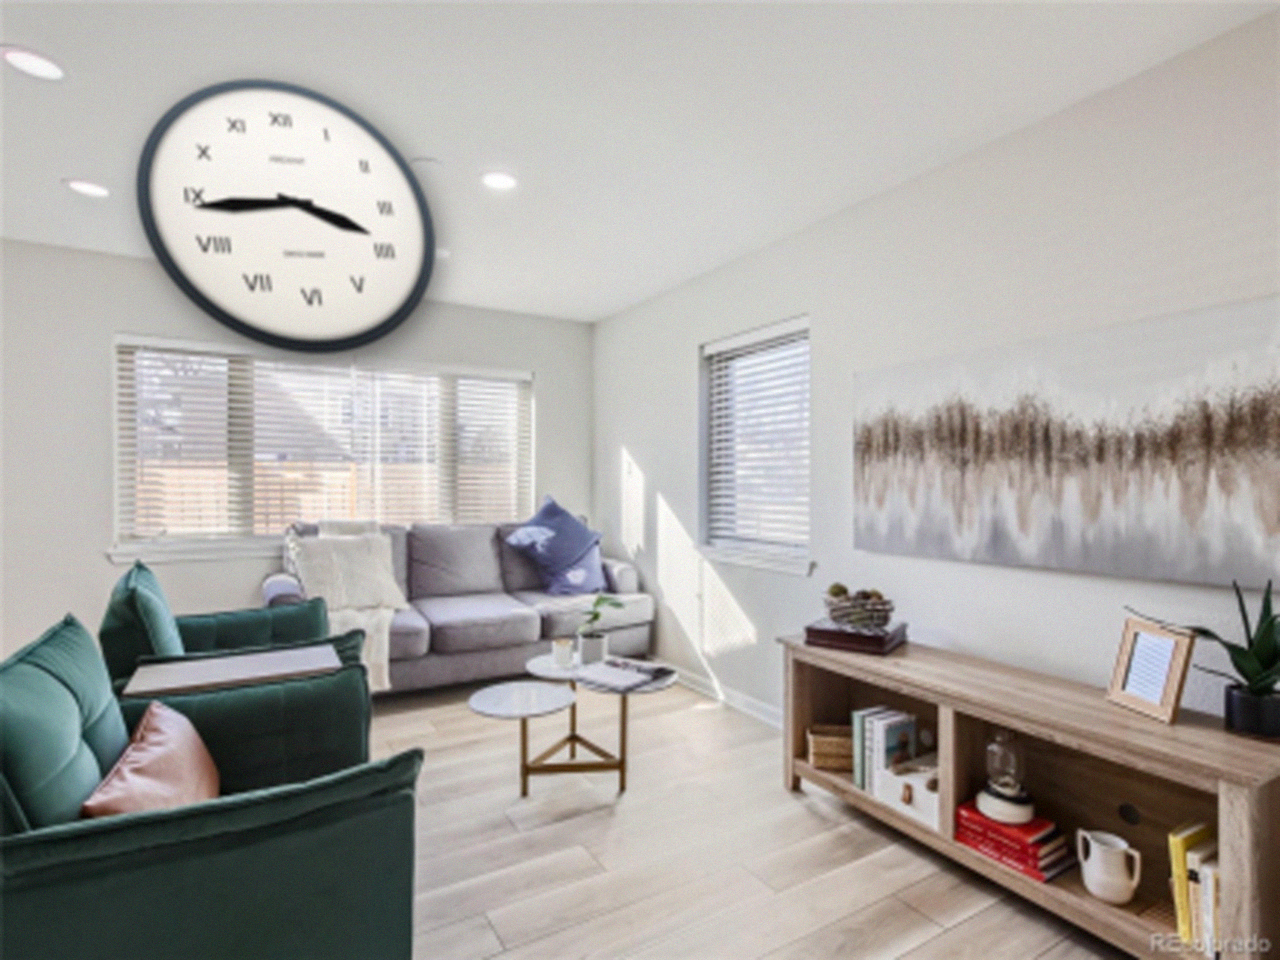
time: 3:44
